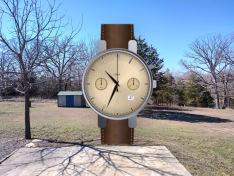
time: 10:34
